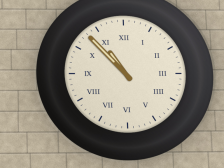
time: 10:53
